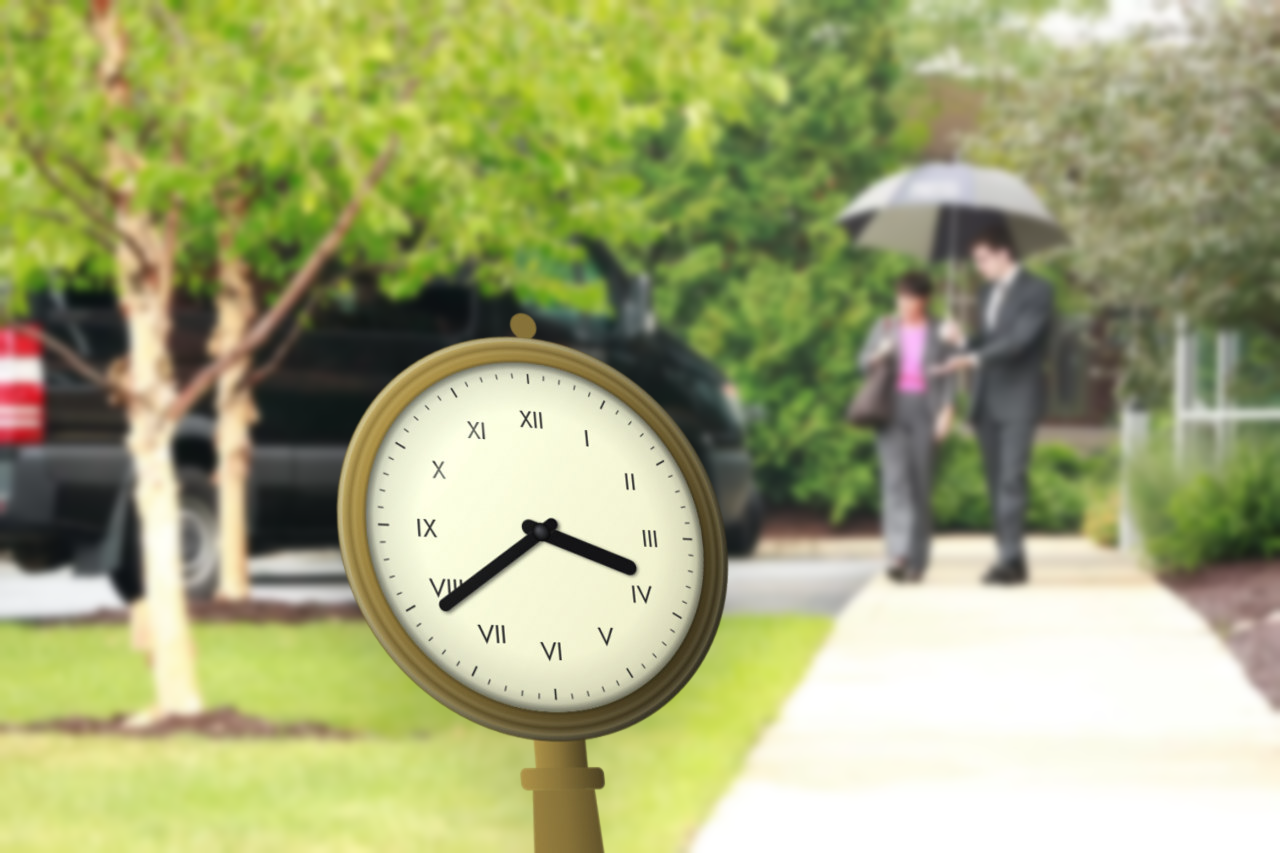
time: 3:39
